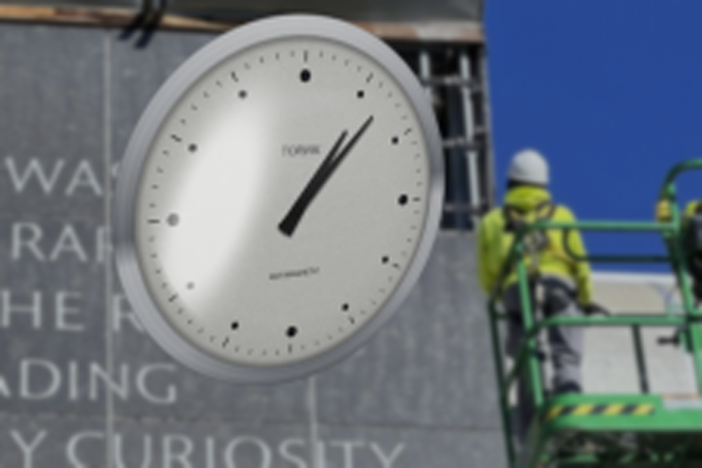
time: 1:07
